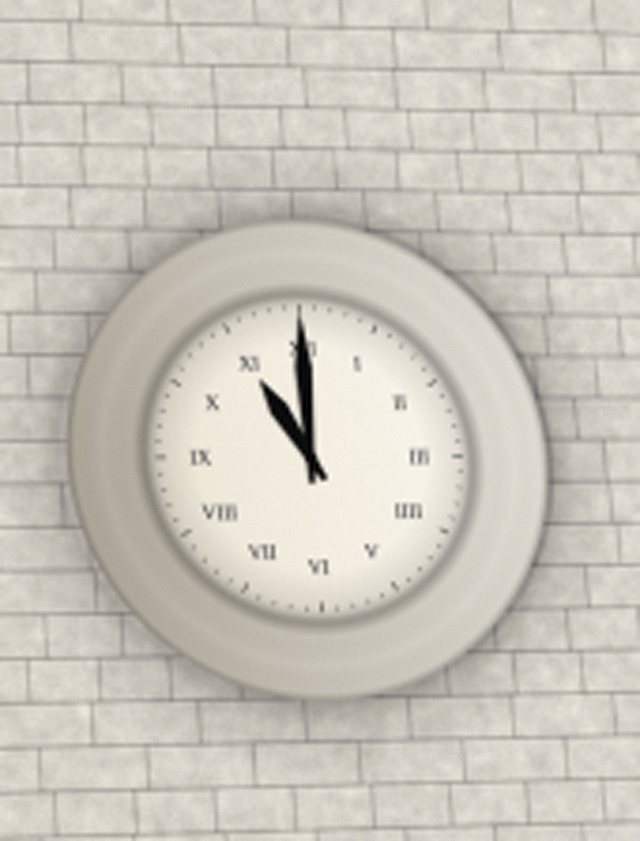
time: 11:00
